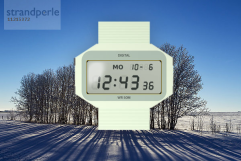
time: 12:43:36
